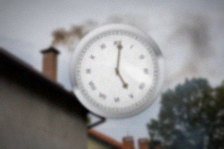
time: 5:01
